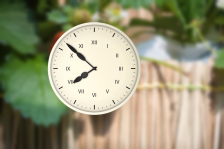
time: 7:52
